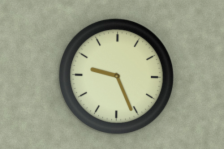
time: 9:26
